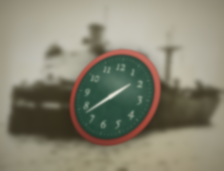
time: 1:38
